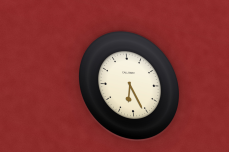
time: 6:26
